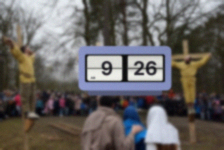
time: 9:26
